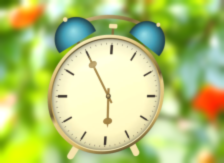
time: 5:55
